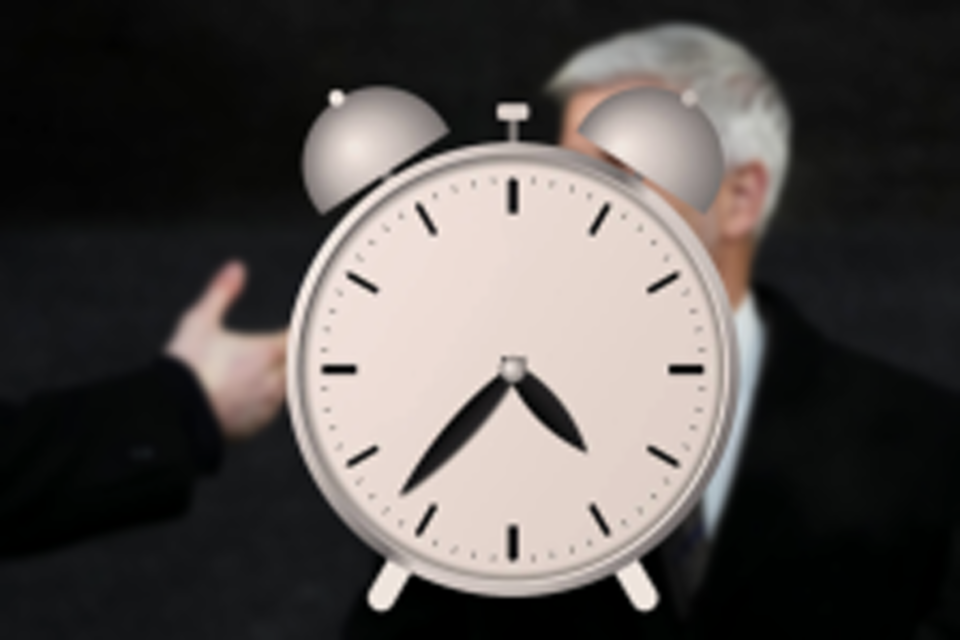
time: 4:37
